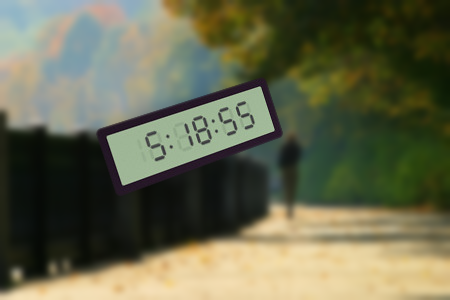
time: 5:18:55
